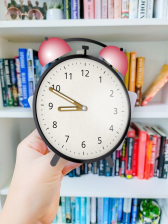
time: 8:49
